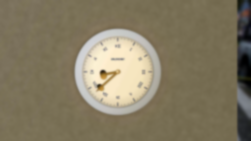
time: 8:38
